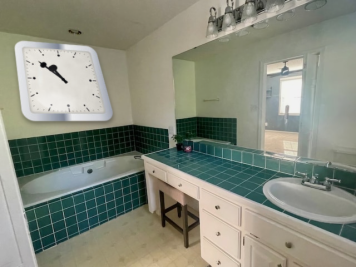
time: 10:52
